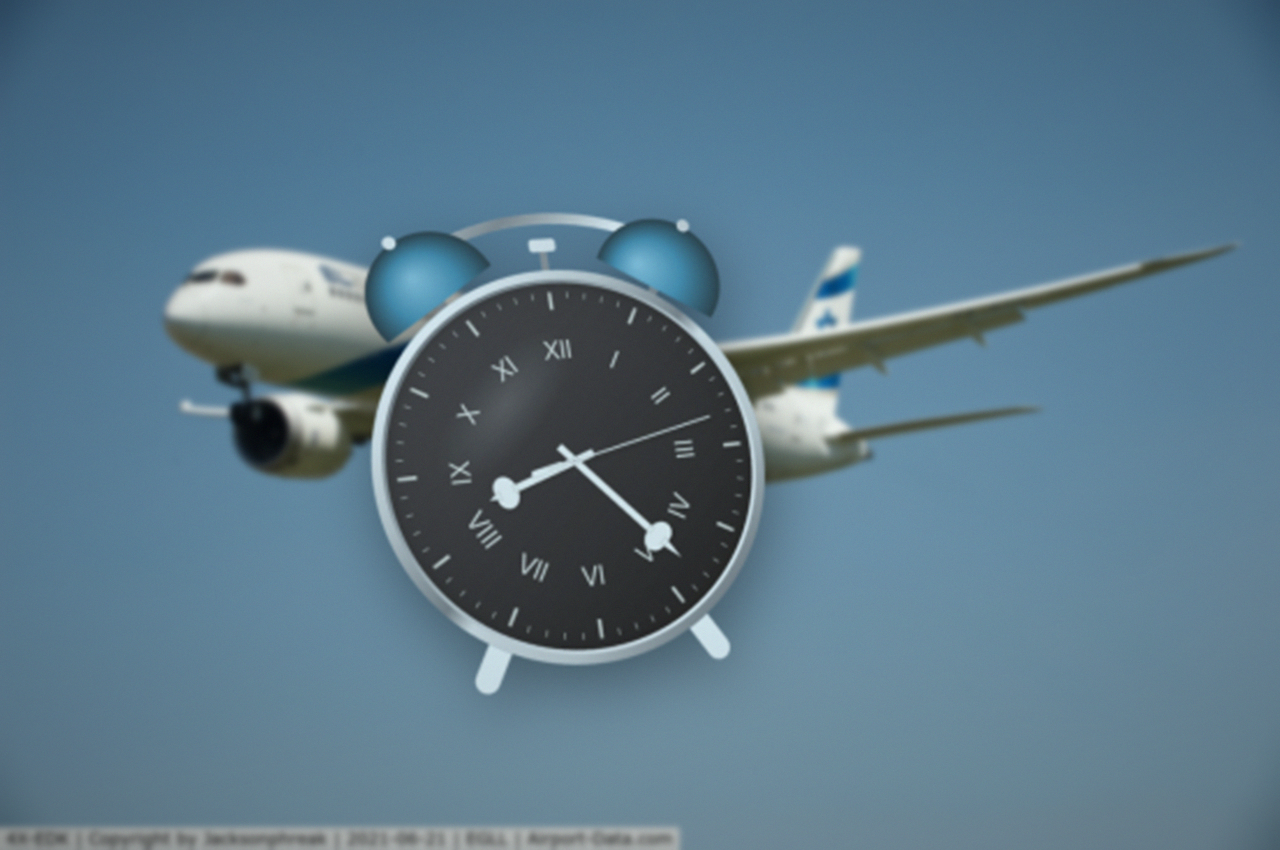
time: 8:23:13
